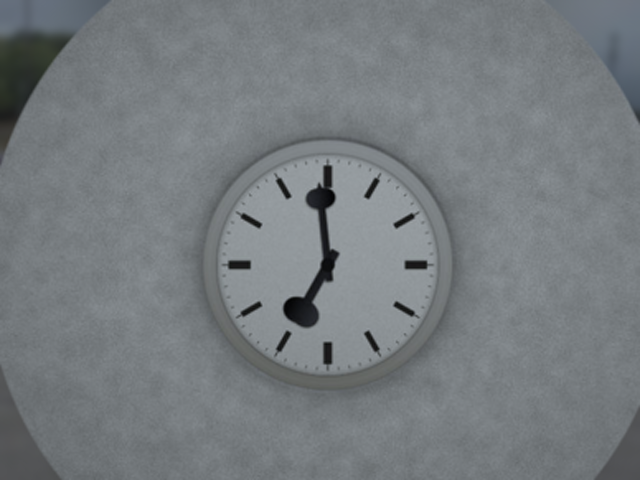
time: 6:59
